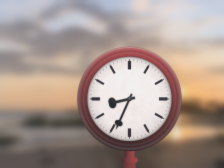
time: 8:34
